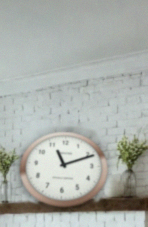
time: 11:11
